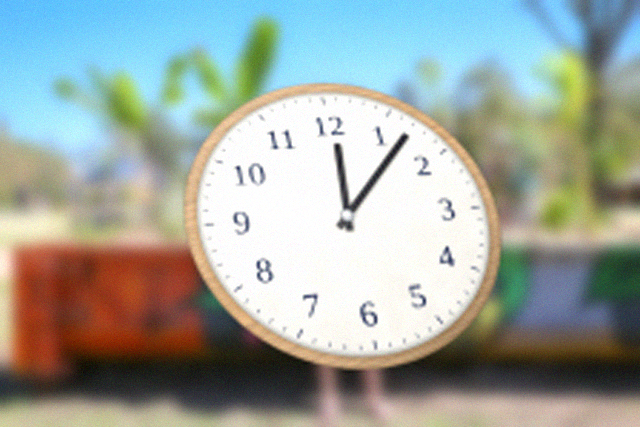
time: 12:07
